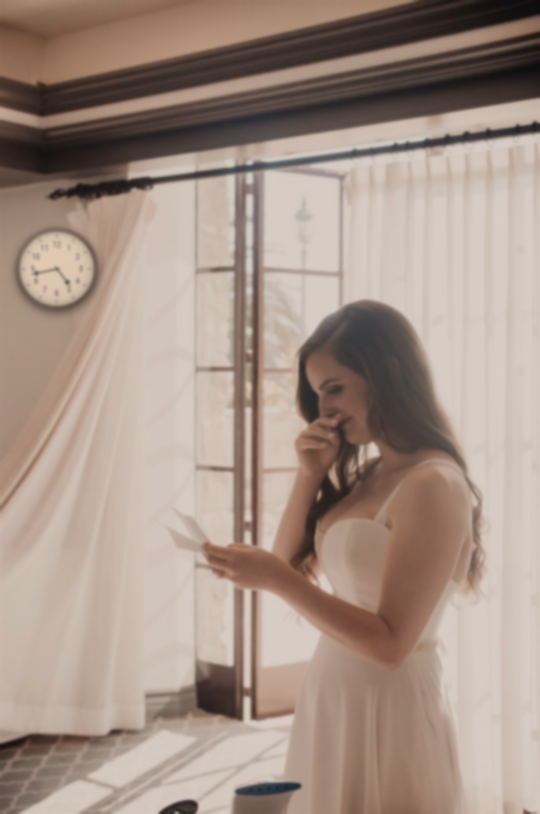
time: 4:43
